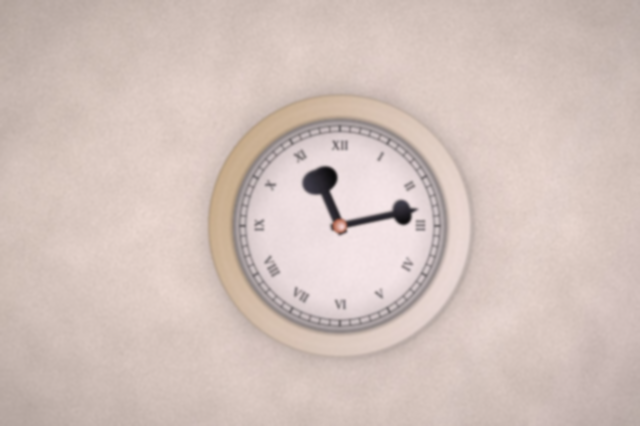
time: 11:13
